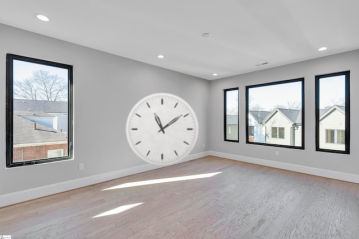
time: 11:09
